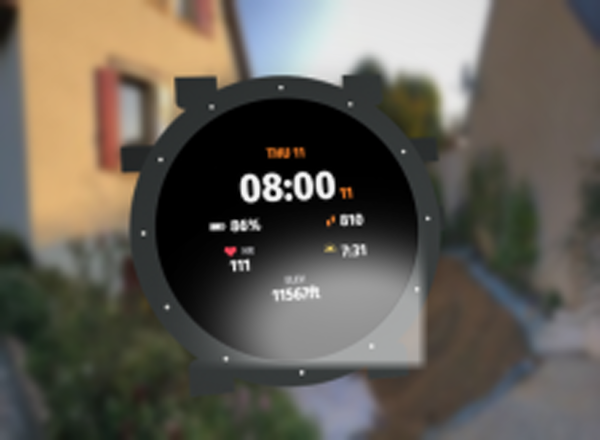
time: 8:00
